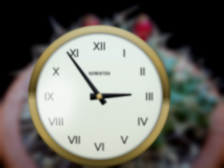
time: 2:54
